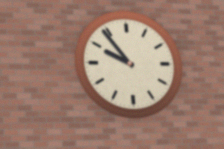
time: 9:54
